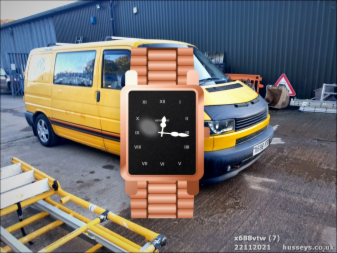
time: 12:16
